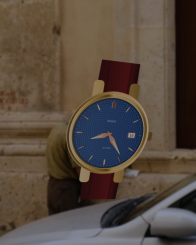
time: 8:24
